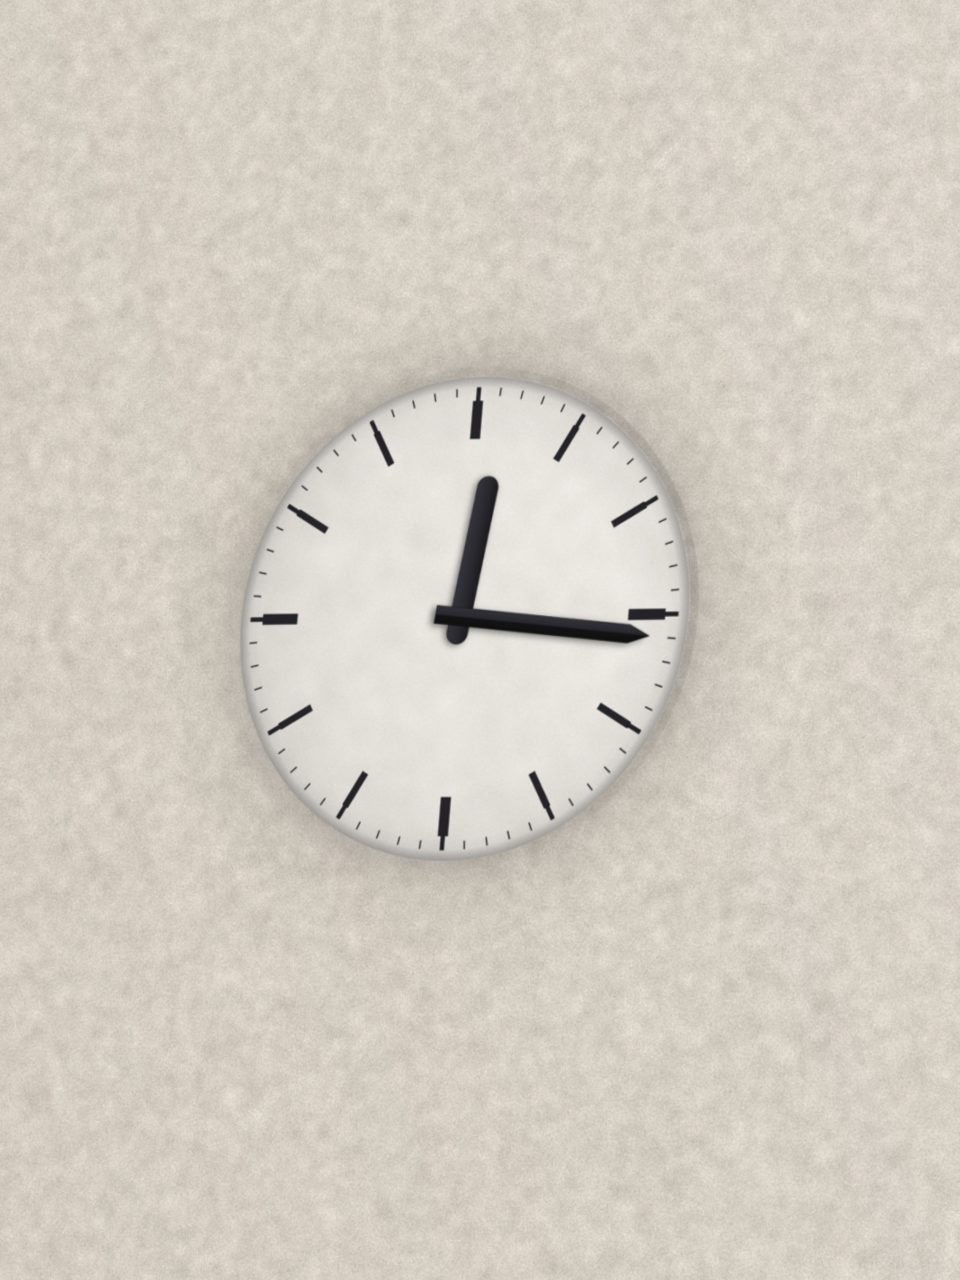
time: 12:16
